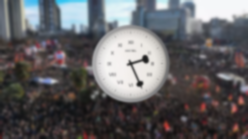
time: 2:26
